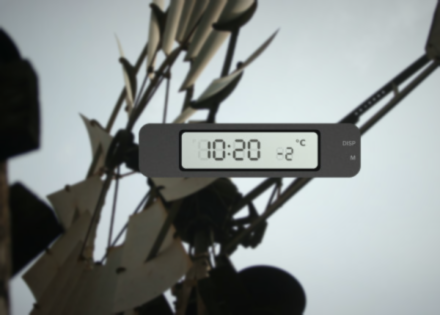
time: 10:20
